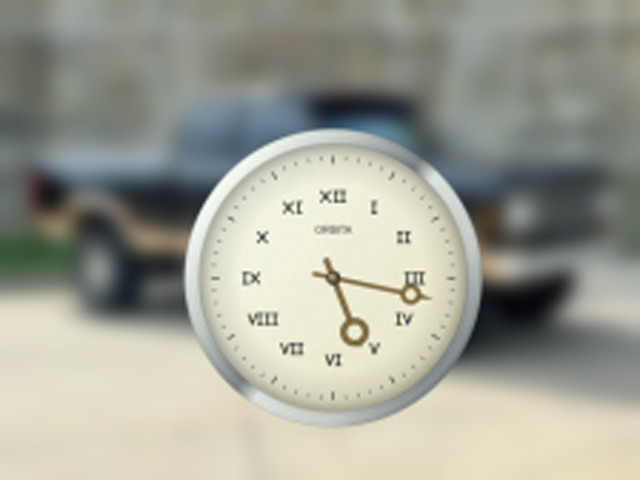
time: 5:17
